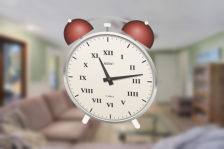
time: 11:13
